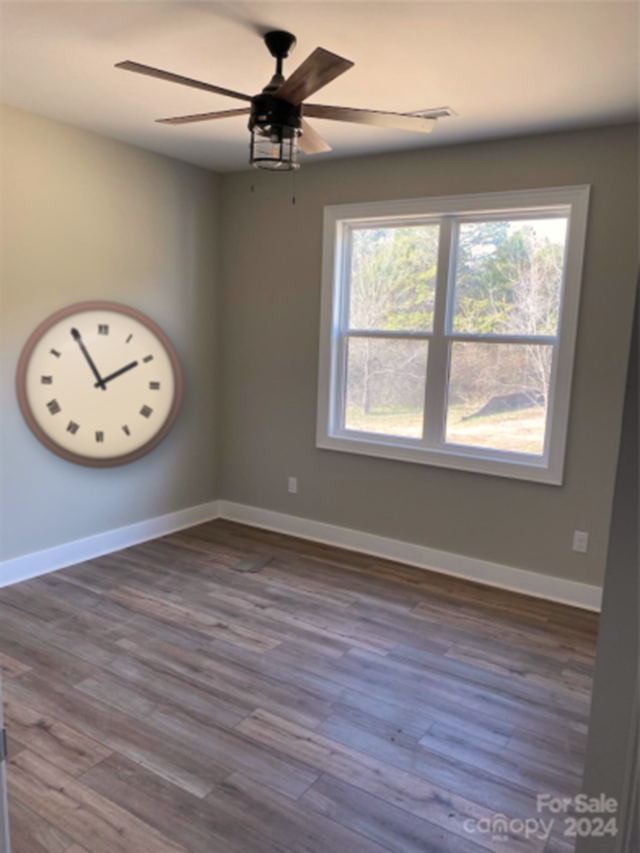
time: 1:55
